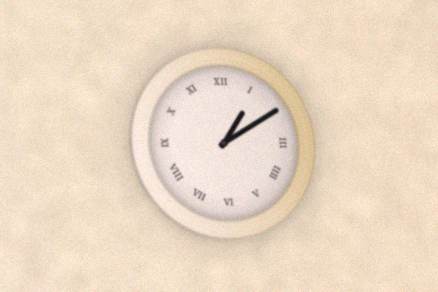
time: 1:10
